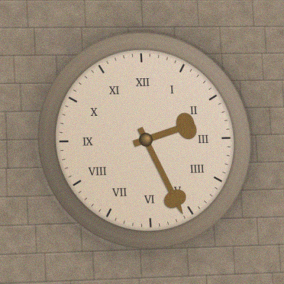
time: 2:26
